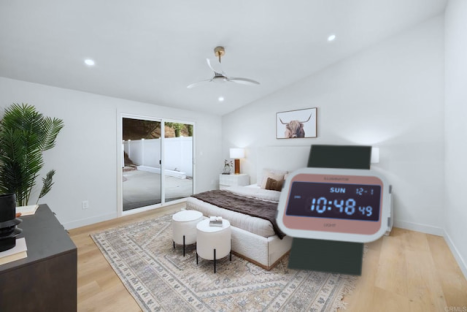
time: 10:48:49
